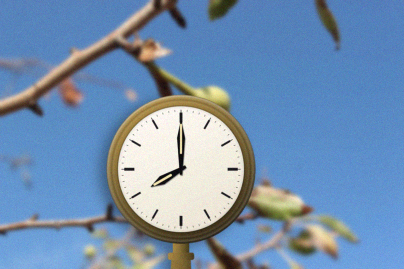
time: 8:00
